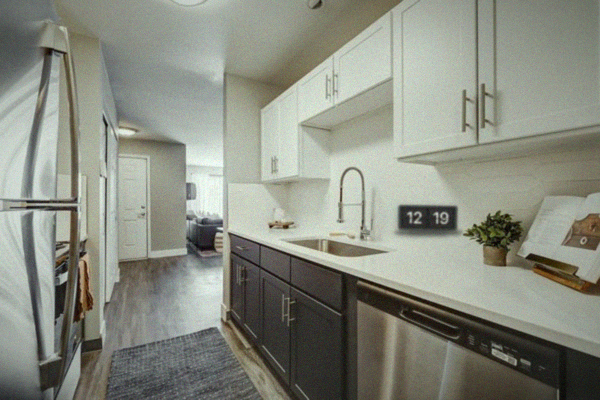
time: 12:19
